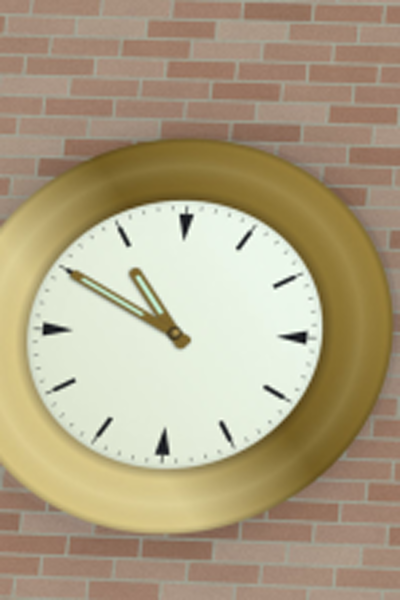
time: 10:50
